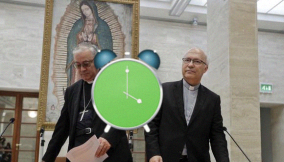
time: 4:00
